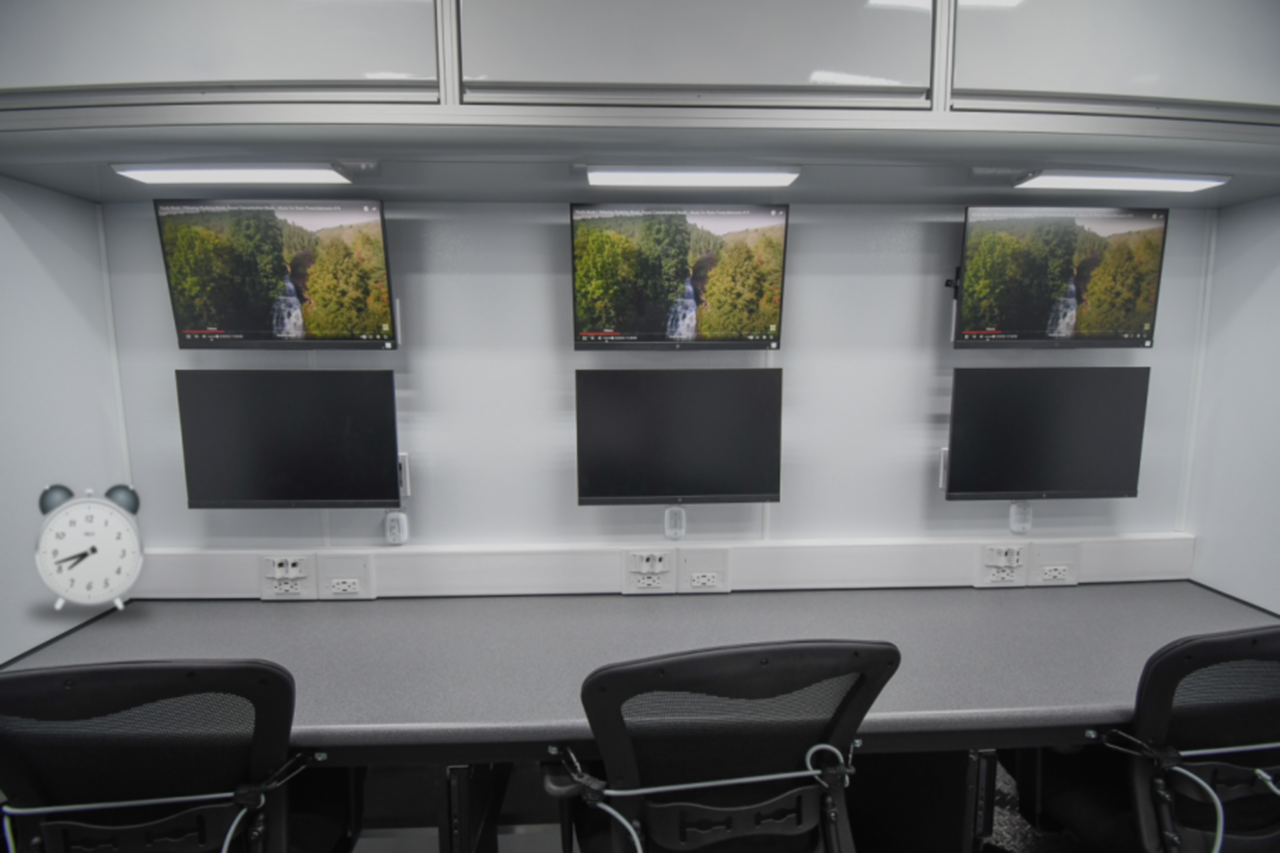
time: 7:42
